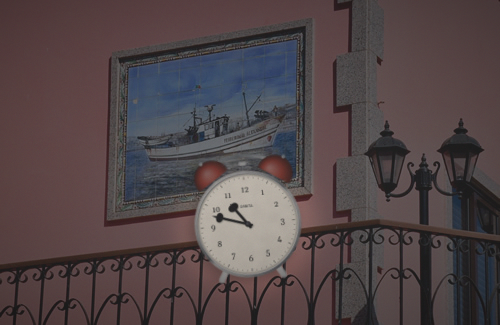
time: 10:48
